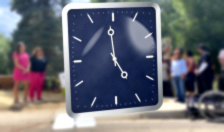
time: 4:59
